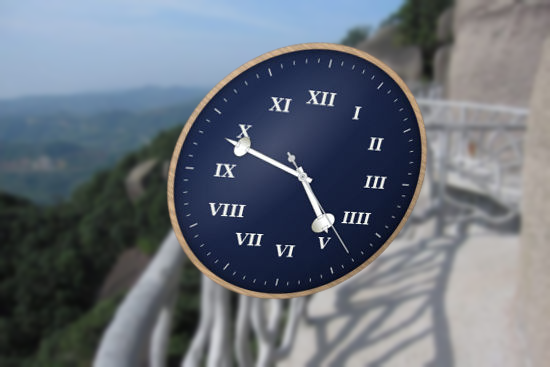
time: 4:48:23
